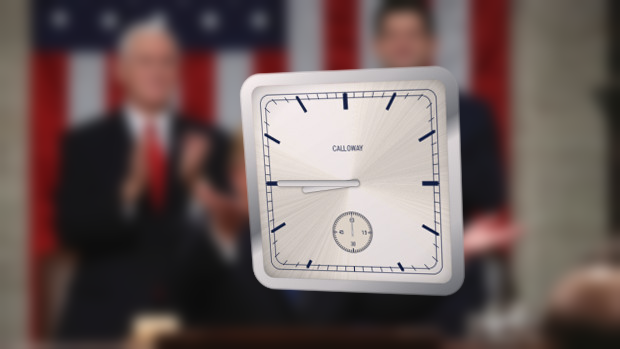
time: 8:45
